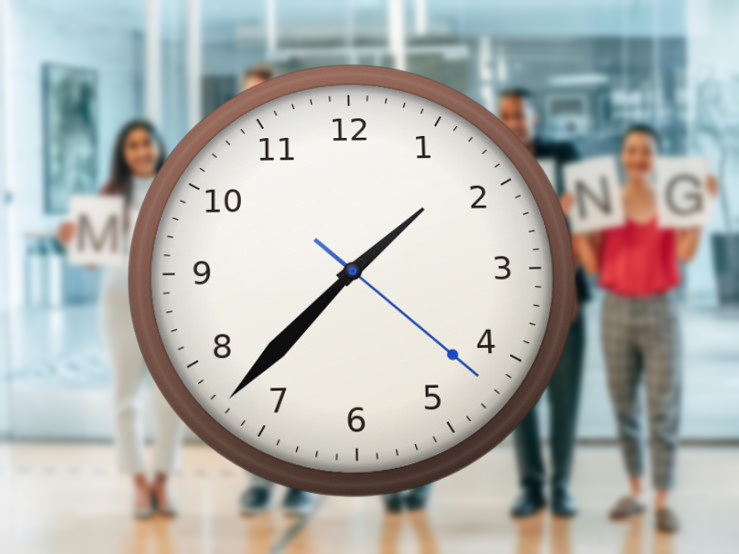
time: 1:37:22
